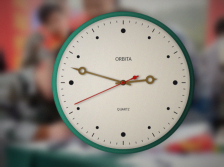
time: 2:47:41
